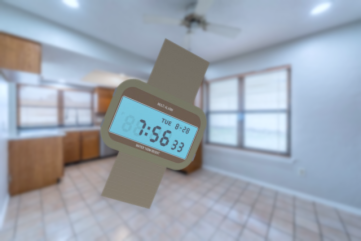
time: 7:56:33
